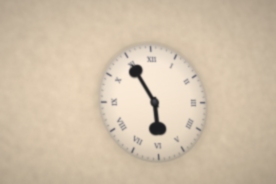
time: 5:55
